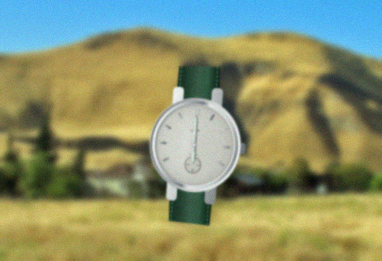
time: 6:00
